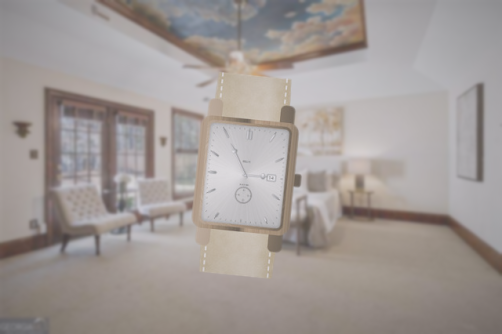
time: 2:55
